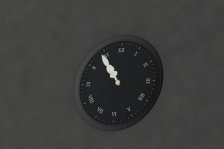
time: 10:54
